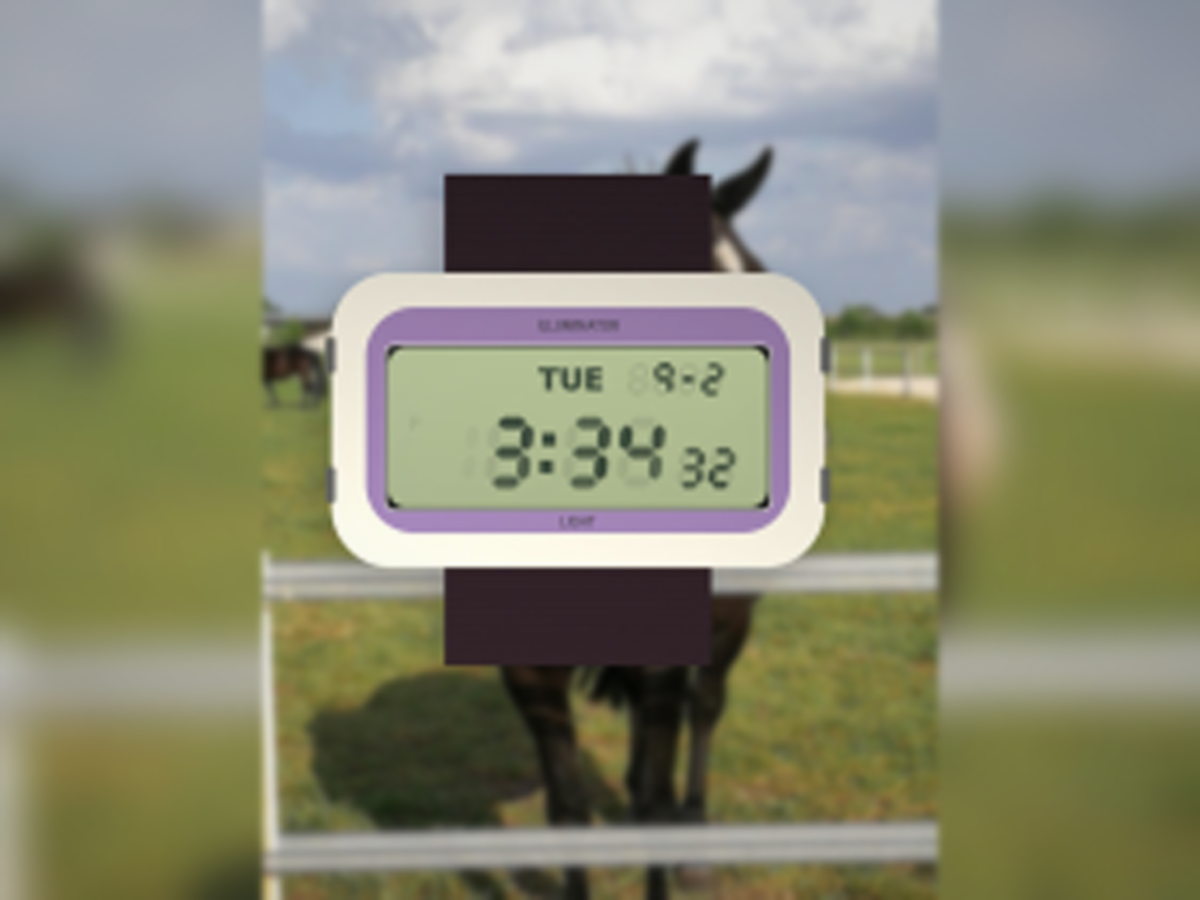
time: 3:34:32
